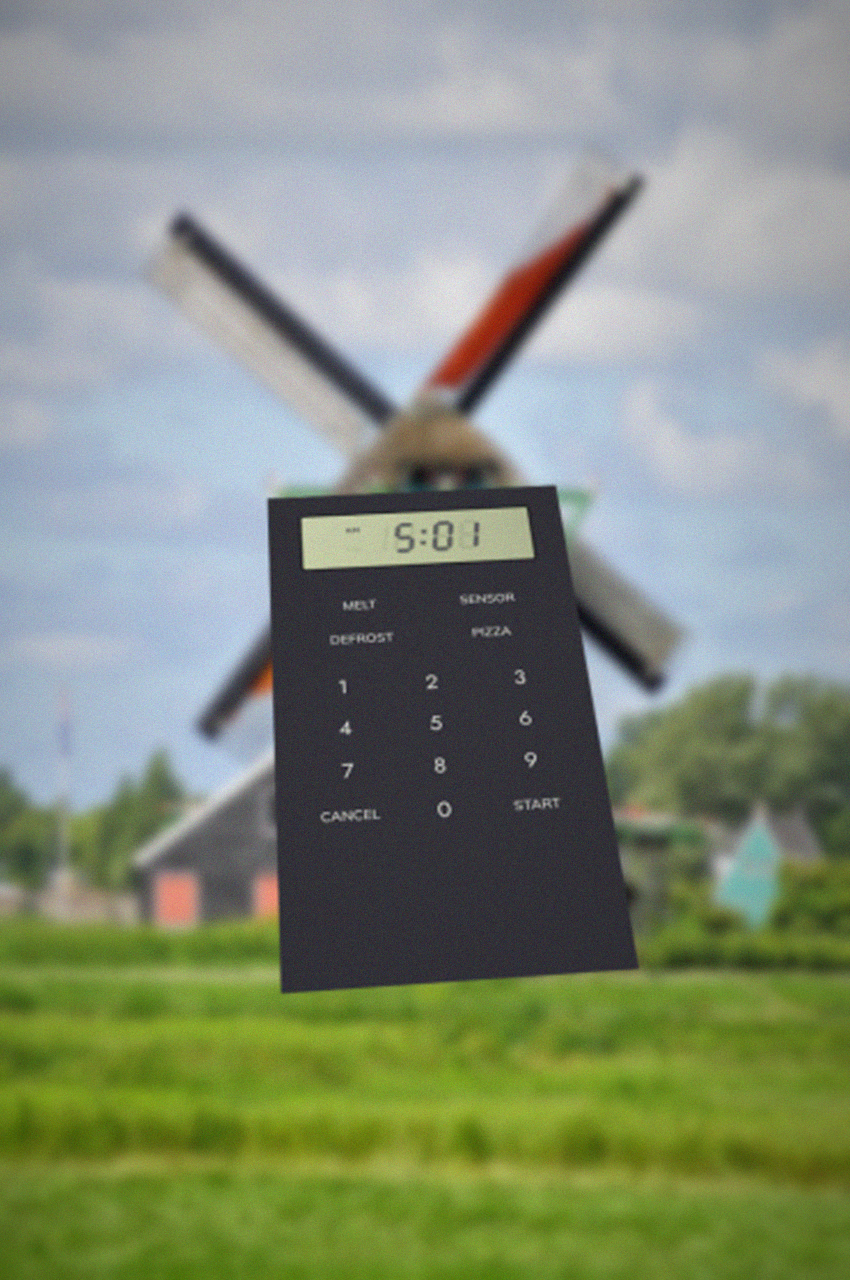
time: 5:01
